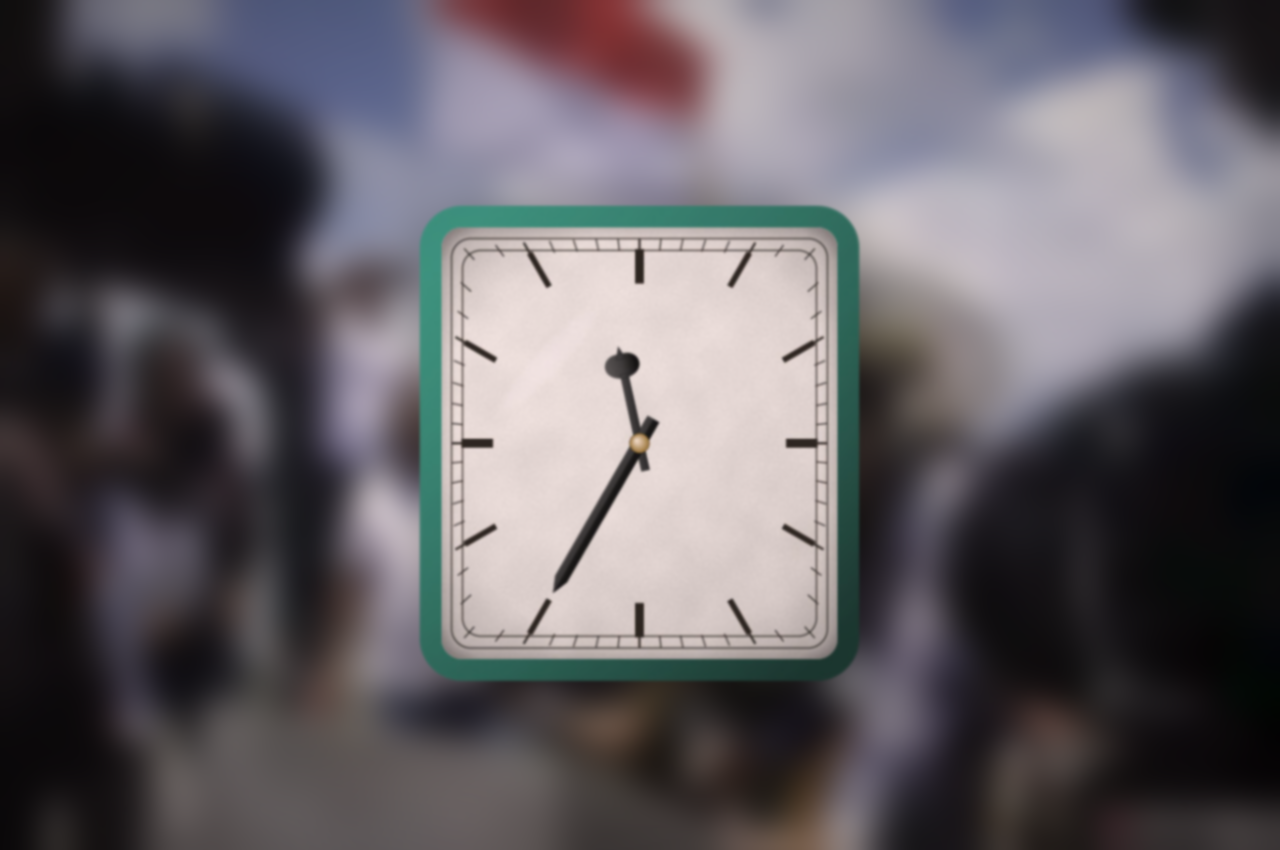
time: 11:35
